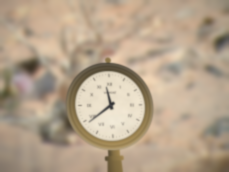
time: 11:39
